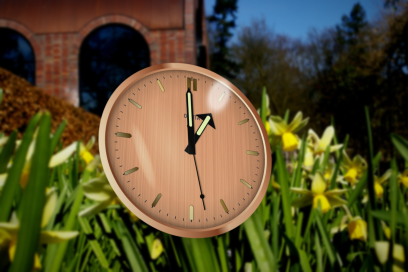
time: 12:59:28
